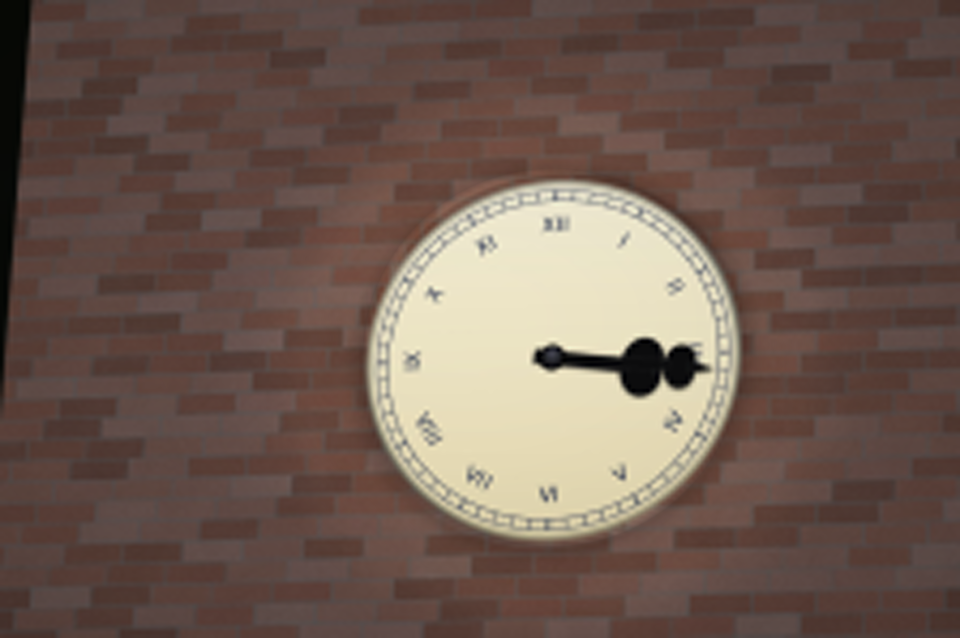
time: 3:16
